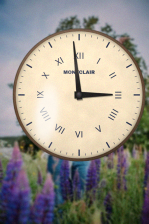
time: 2:59
